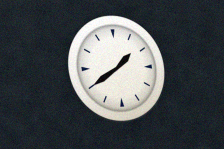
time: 1:40
